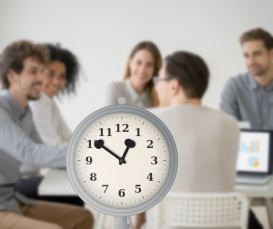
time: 12:51
